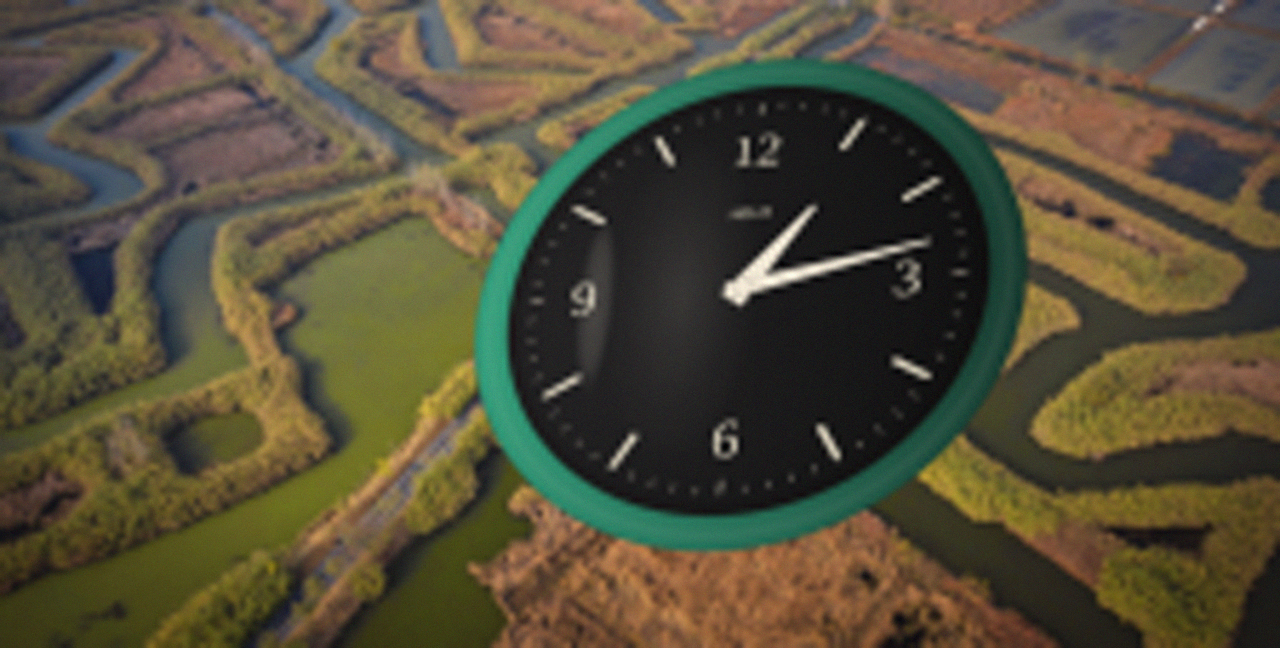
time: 1:13
